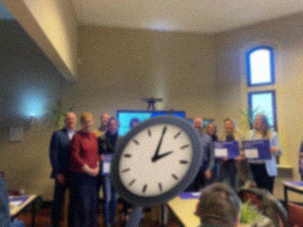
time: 2:00
